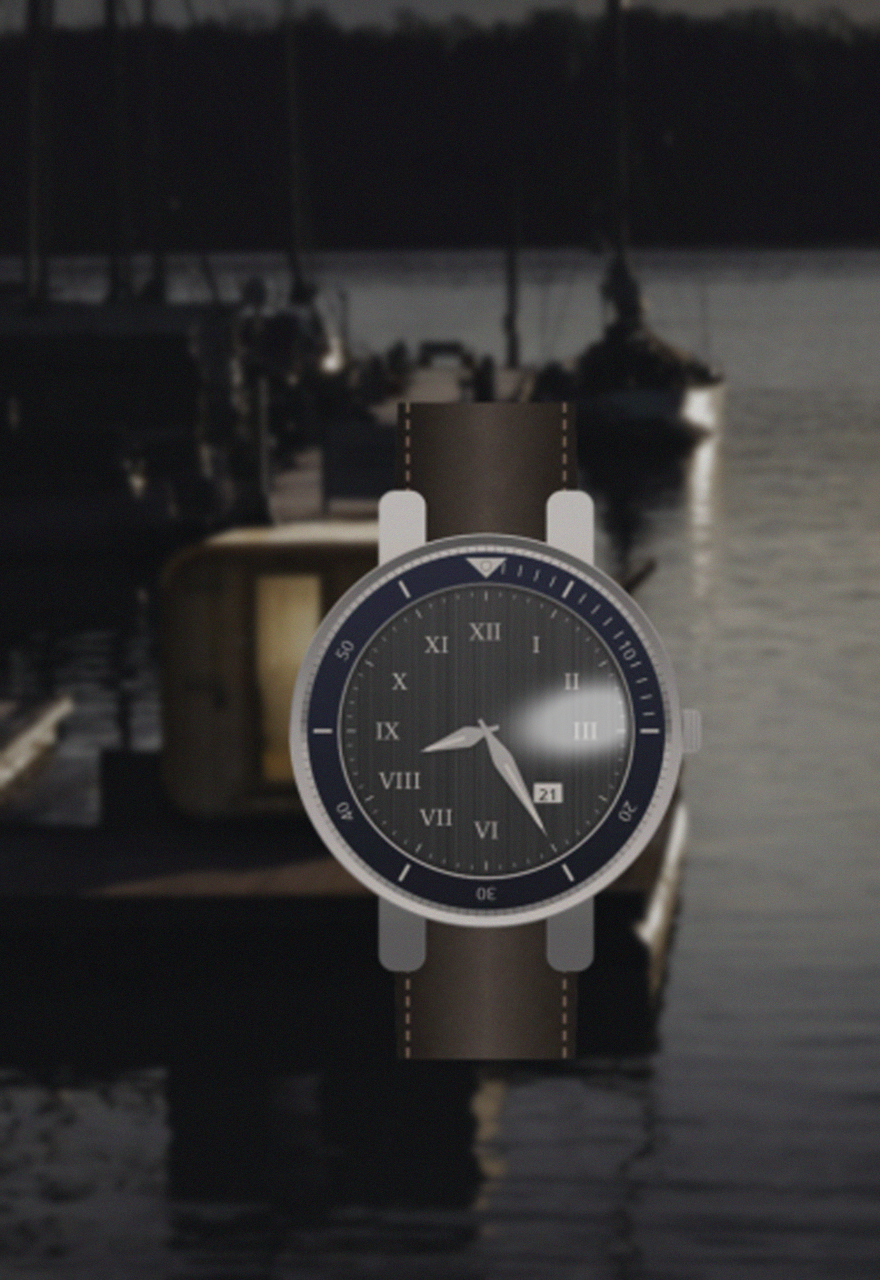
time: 8:25
